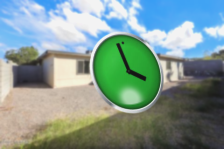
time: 3:58
